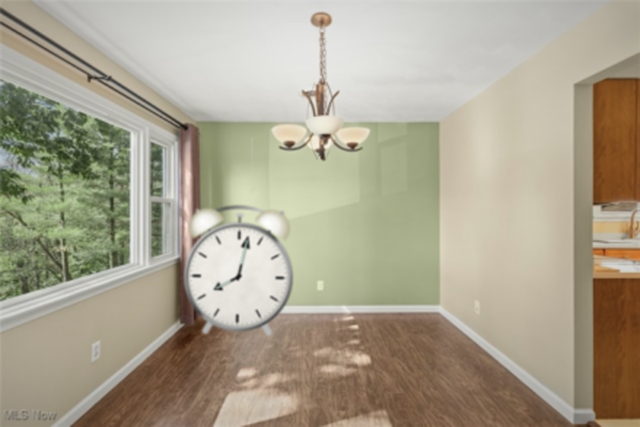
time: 8:02
